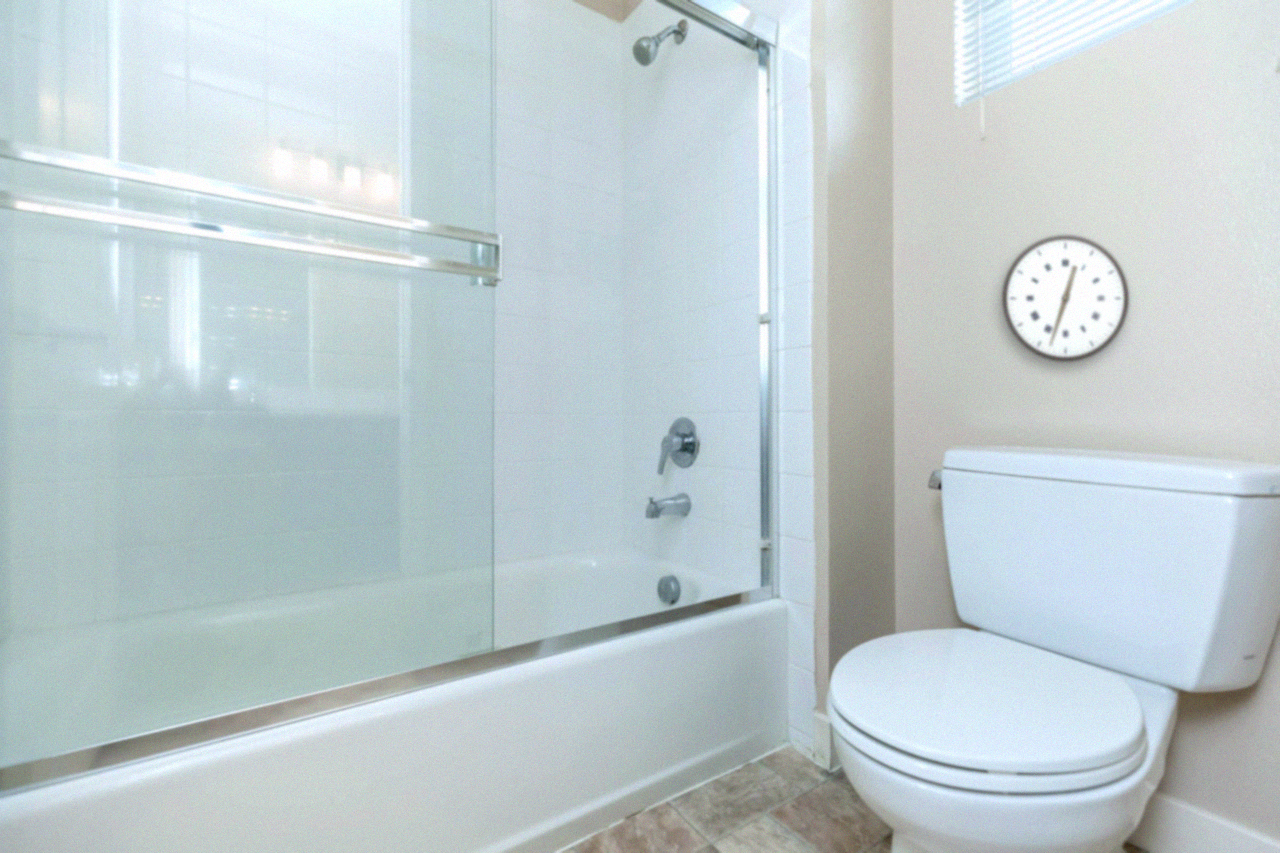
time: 12:33
